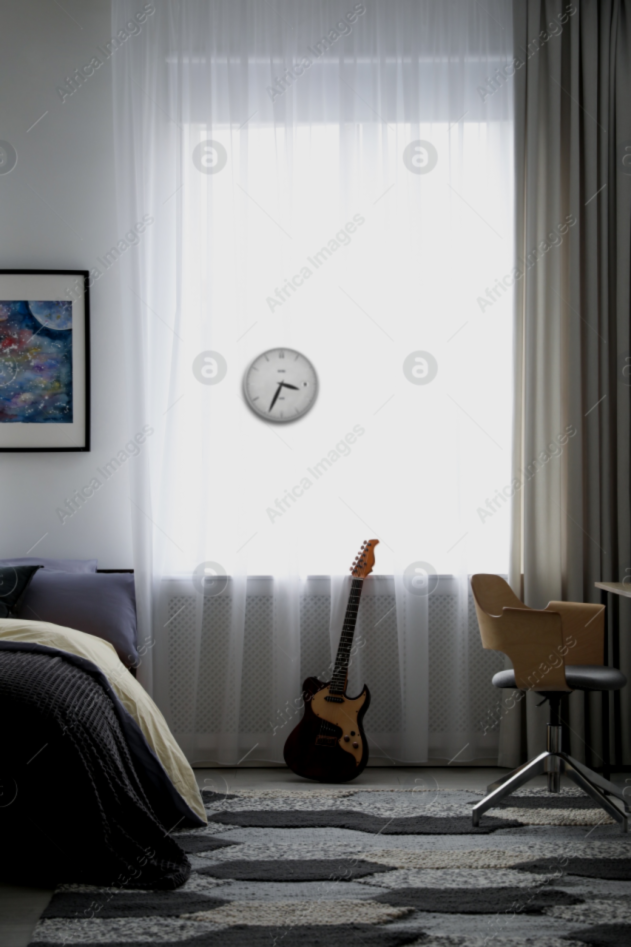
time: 3:34
